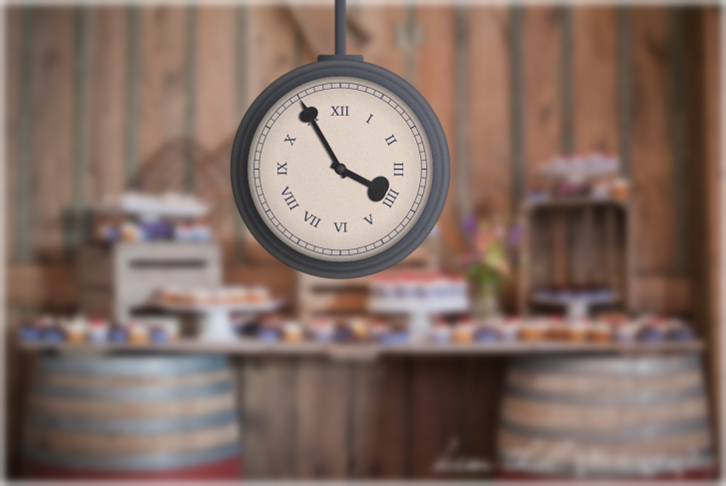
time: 3:55
